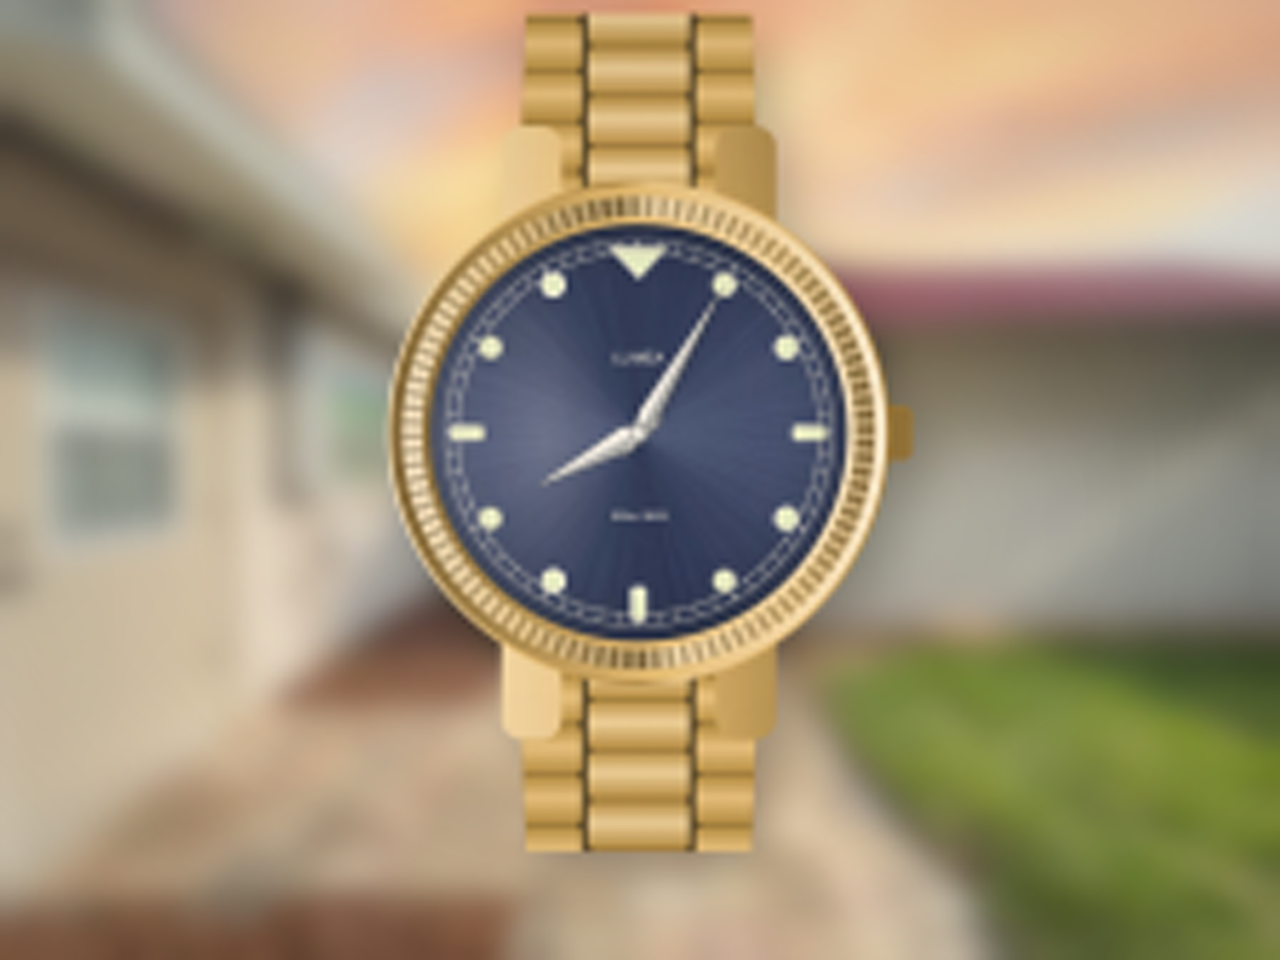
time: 8:05
